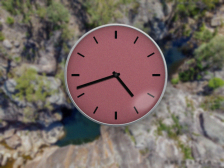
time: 4:42
